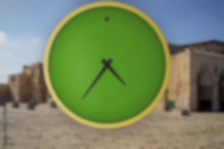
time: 4:36
